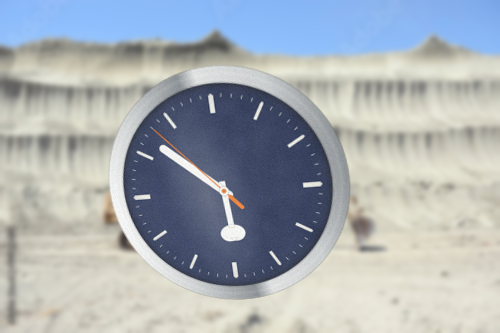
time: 5:51:53
